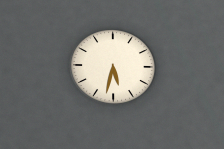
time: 5:32
